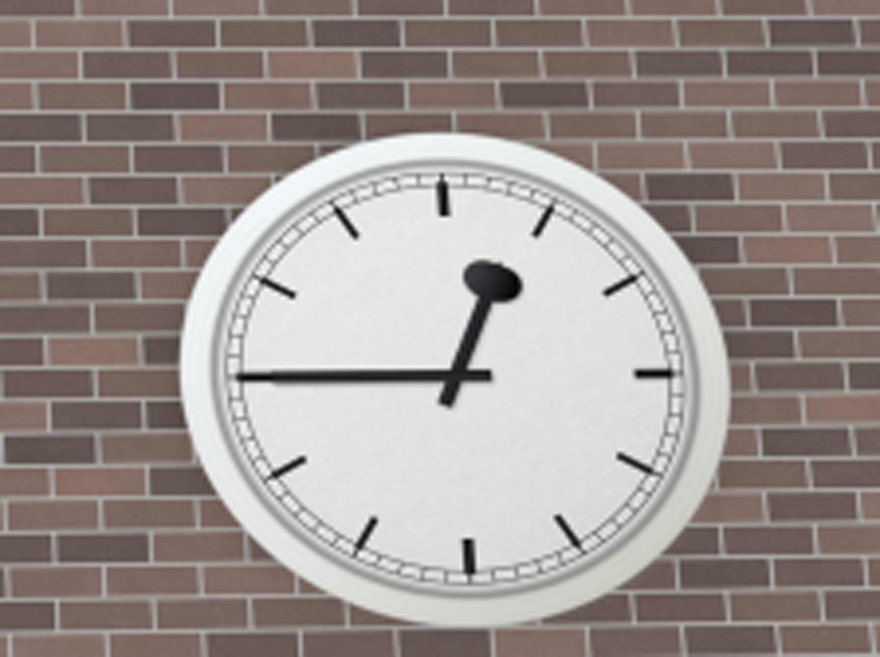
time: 12:45
